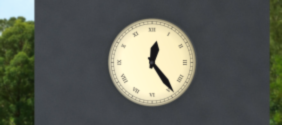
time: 12:24
